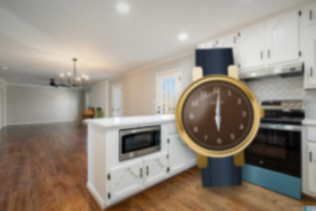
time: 6:01
